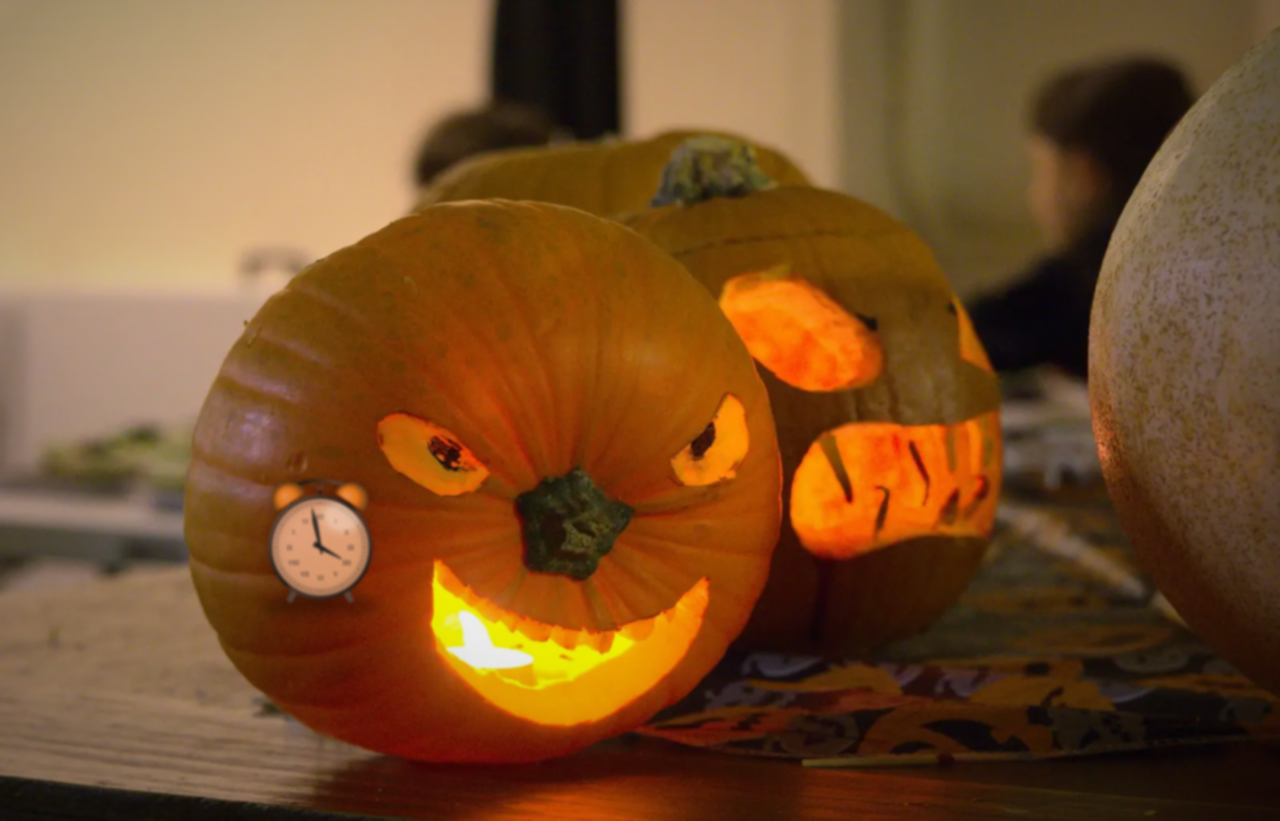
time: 3:58
